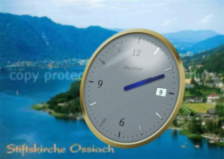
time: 2:11
